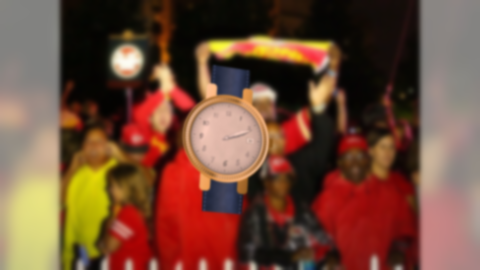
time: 2:11
